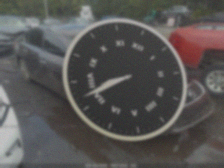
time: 7:37
